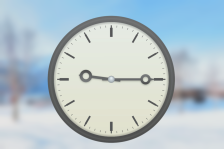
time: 9:15
